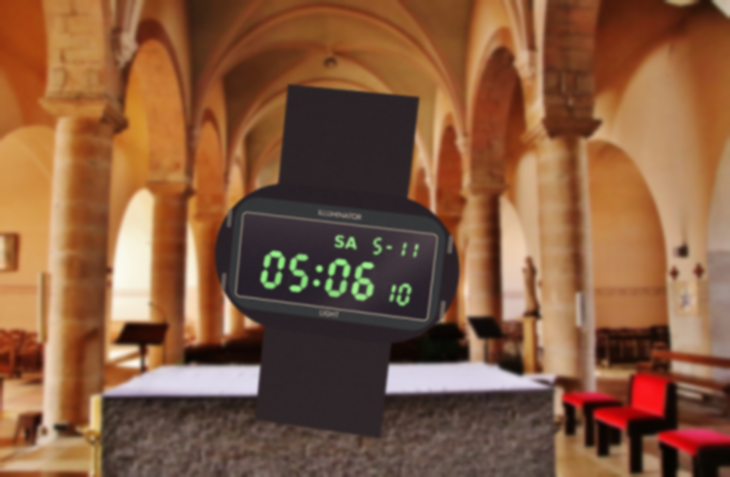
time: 5:06:10
